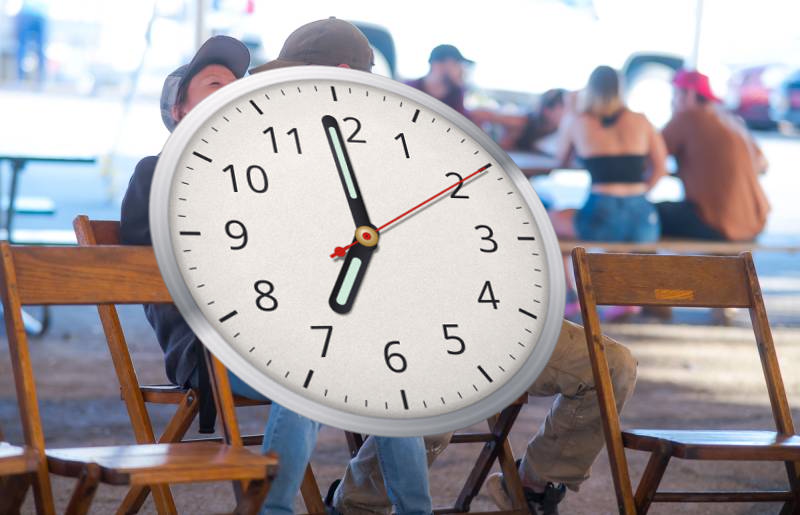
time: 6:59:10
